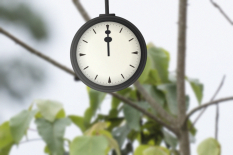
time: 12:00
